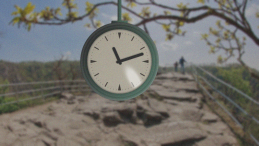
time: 11:12
